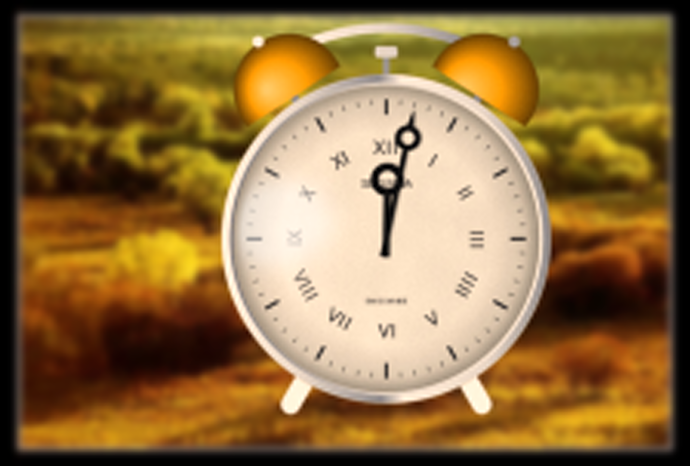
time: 12:02
